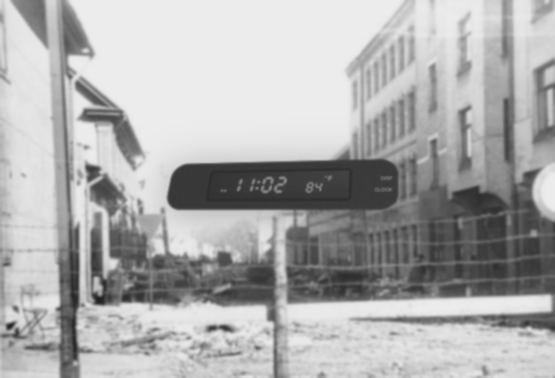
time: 11:02
